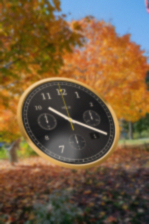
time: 10:20
